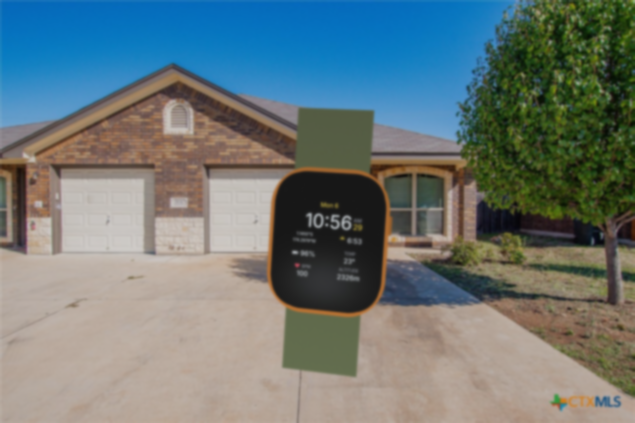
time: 10:56
